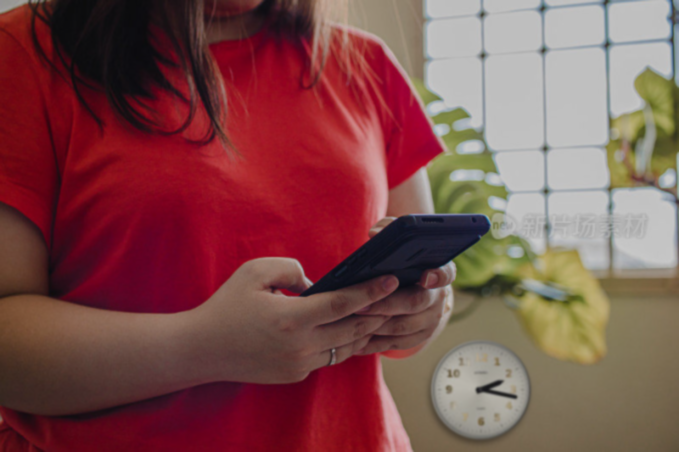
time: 2:17
